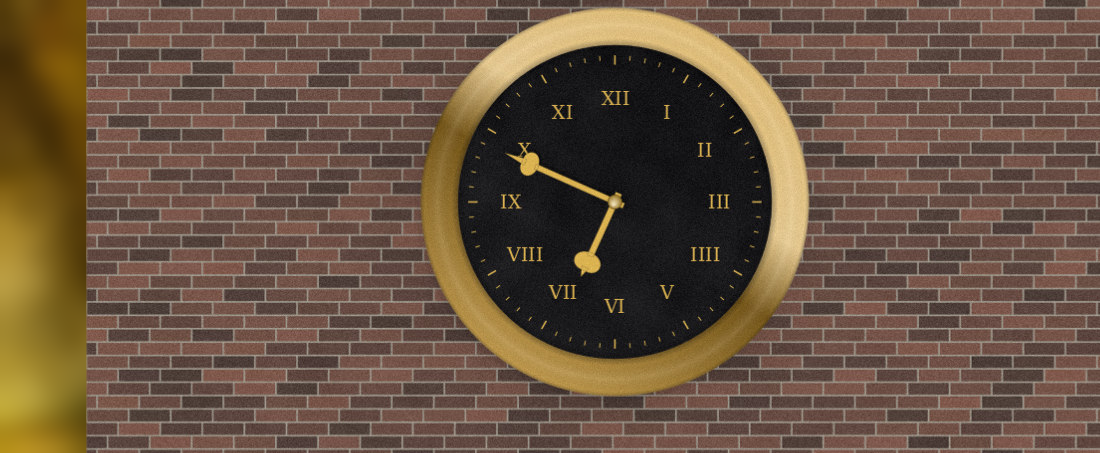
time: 6:49
